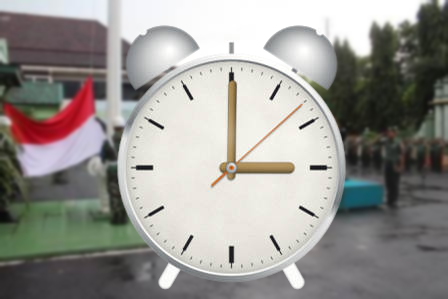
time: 3:00:08
